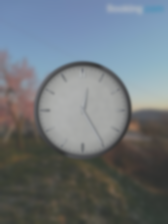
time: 12:25
